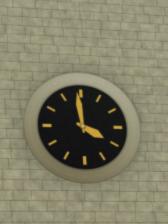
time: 3:59
